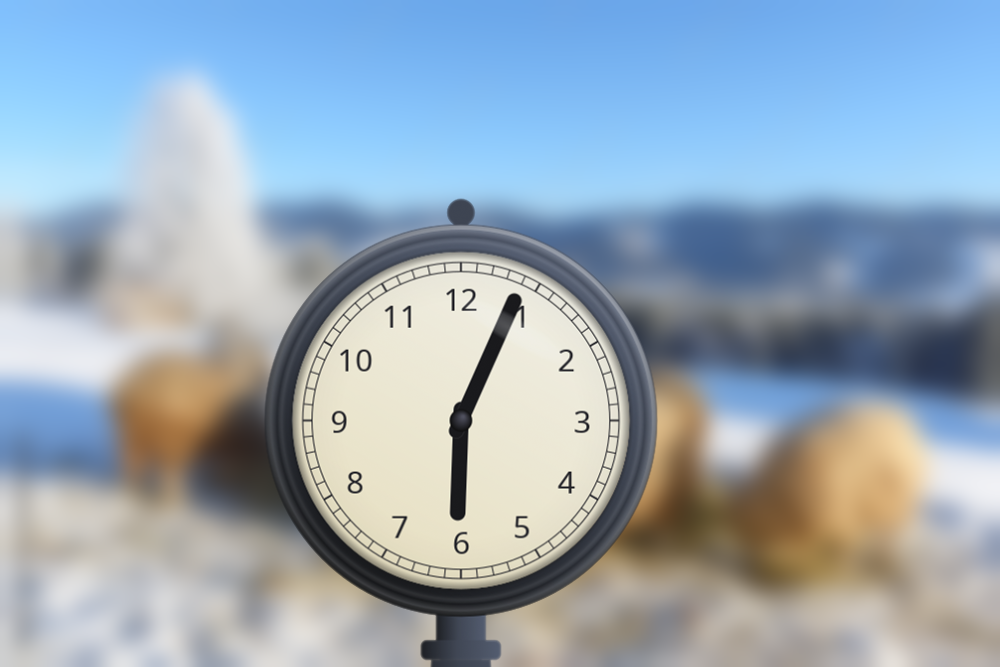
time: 6:04
